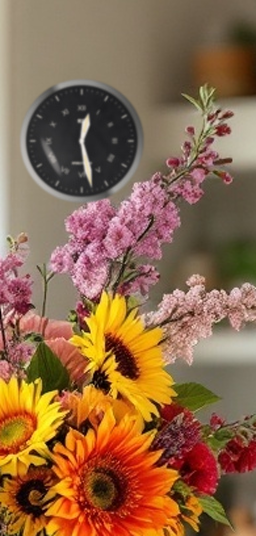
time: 12:28
